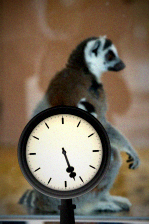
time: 5:27
